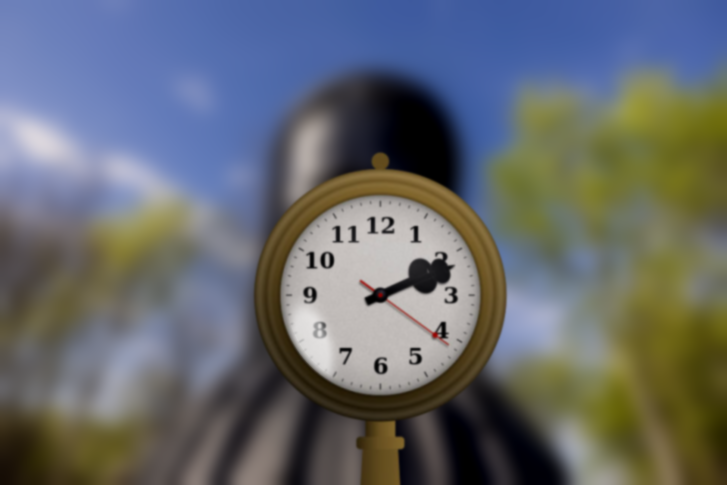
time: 2:11:21
